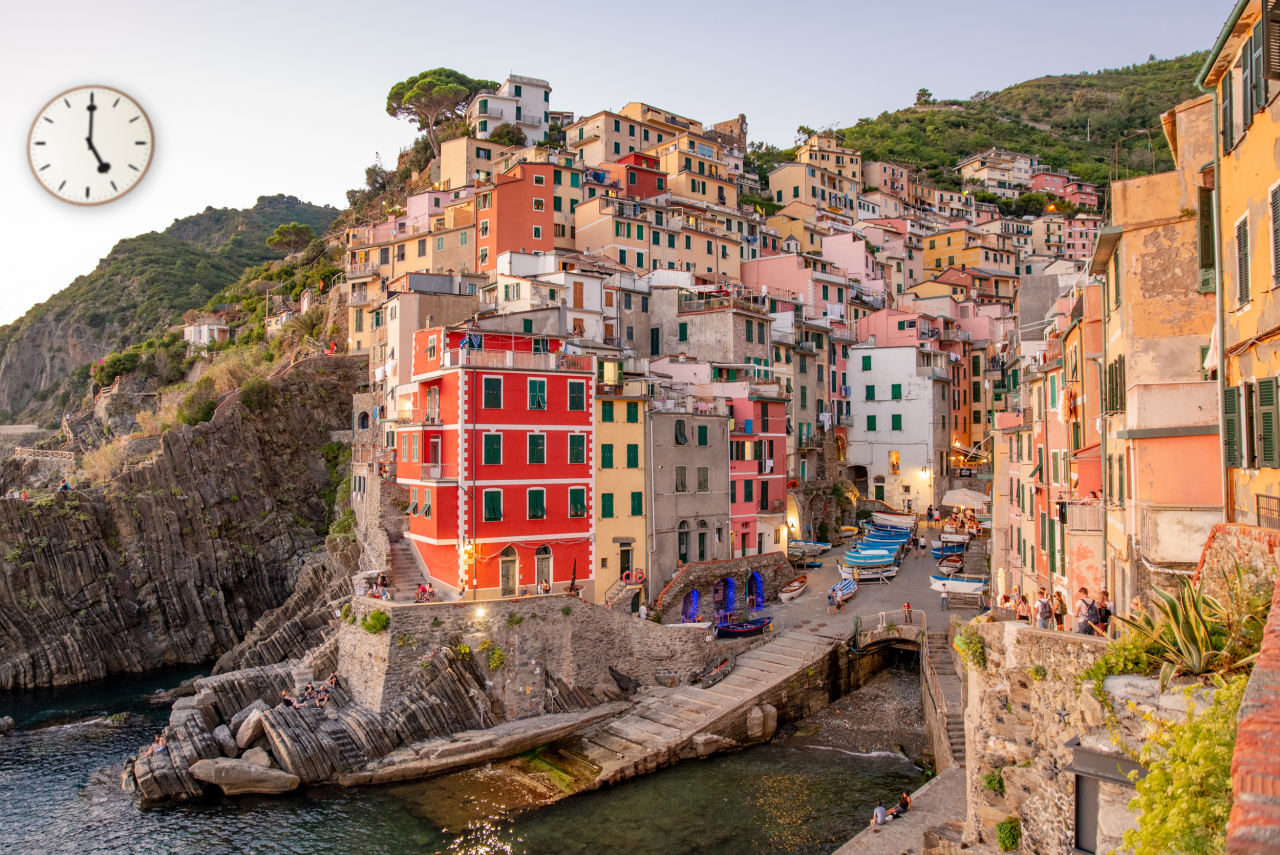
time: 5:00
